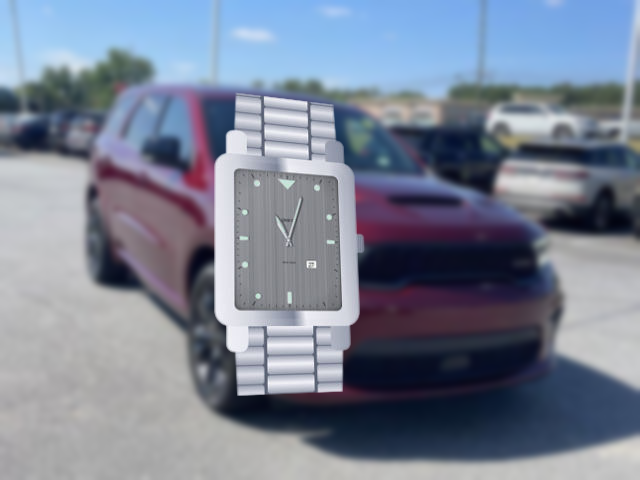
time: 11:03
